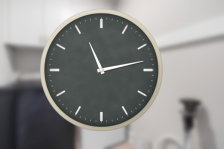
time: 11:13
